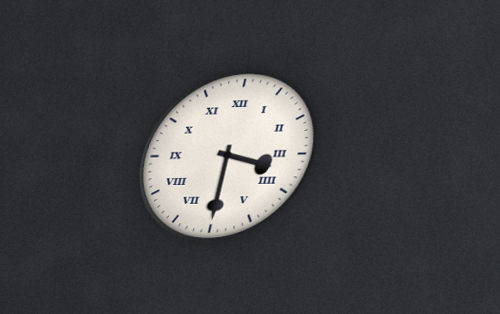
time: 3:30
